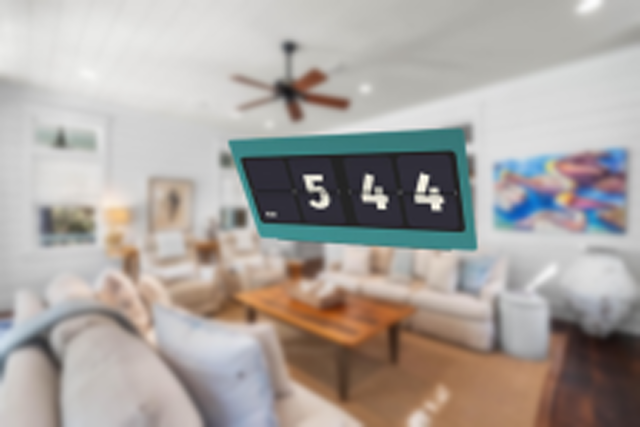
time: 5:44
